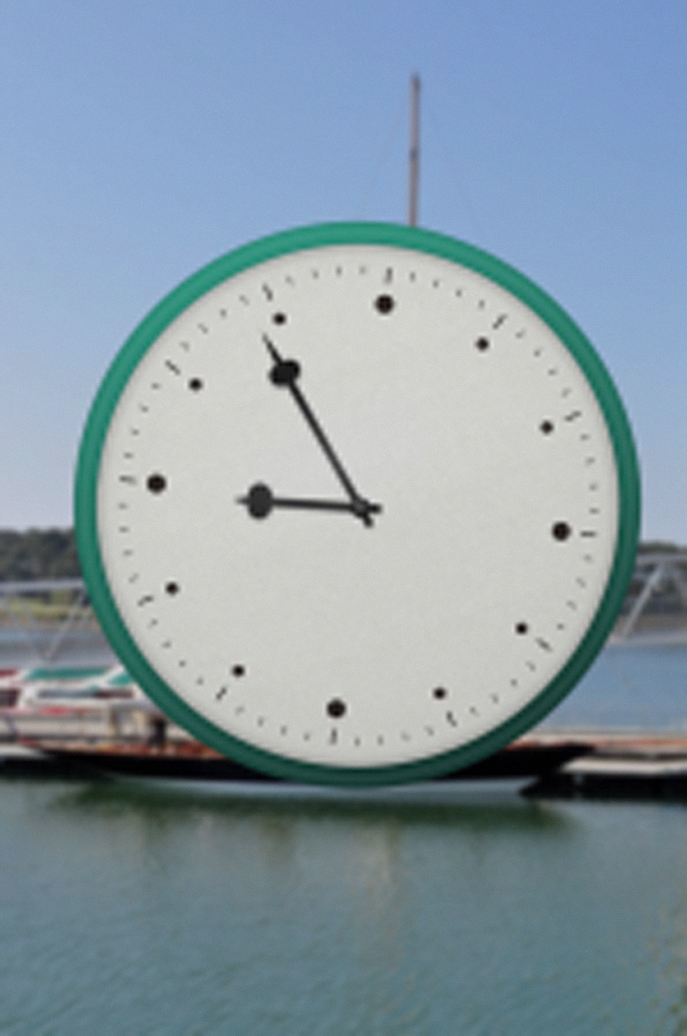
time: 8:54
